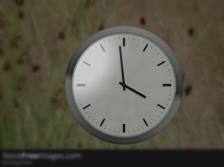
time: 3:59
